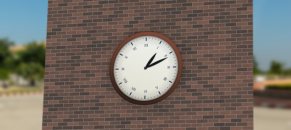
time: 1:11
